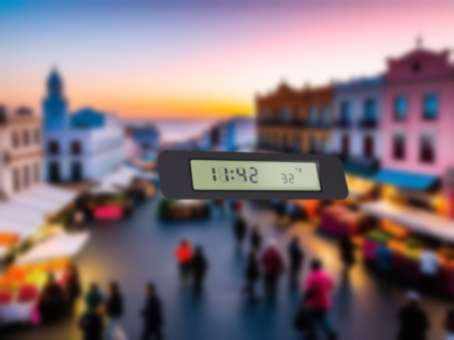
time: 11:42
